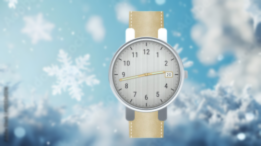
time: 2:43
